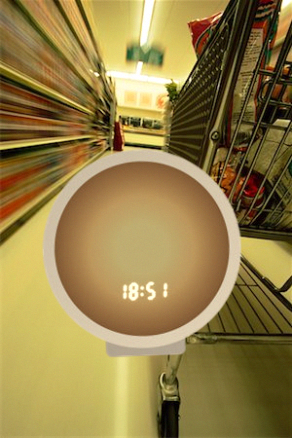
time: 18:51
